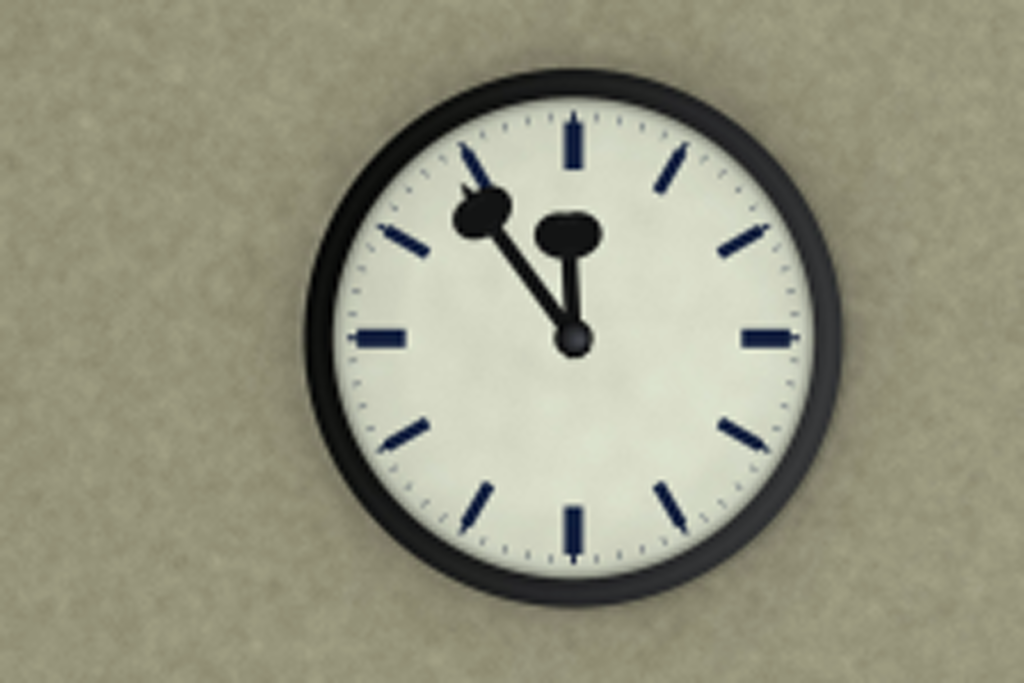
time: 11:54
